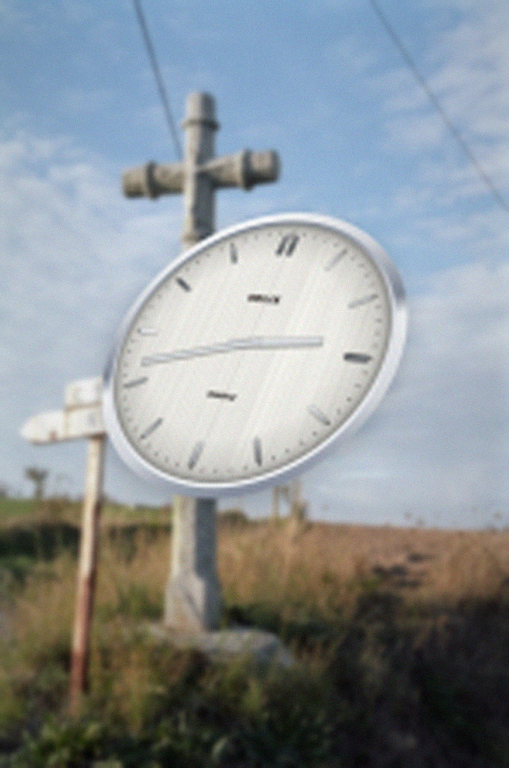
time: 2:42
